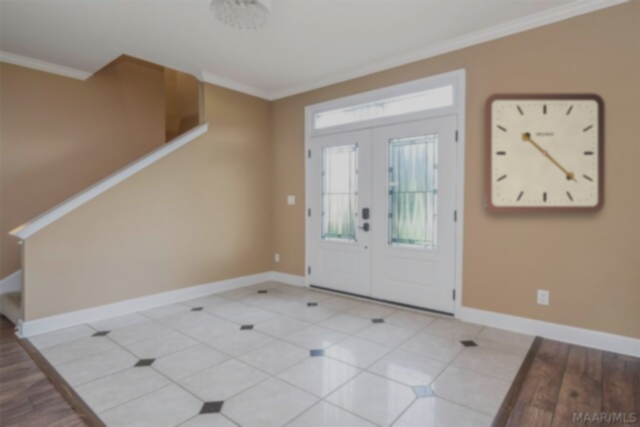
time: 10:22
